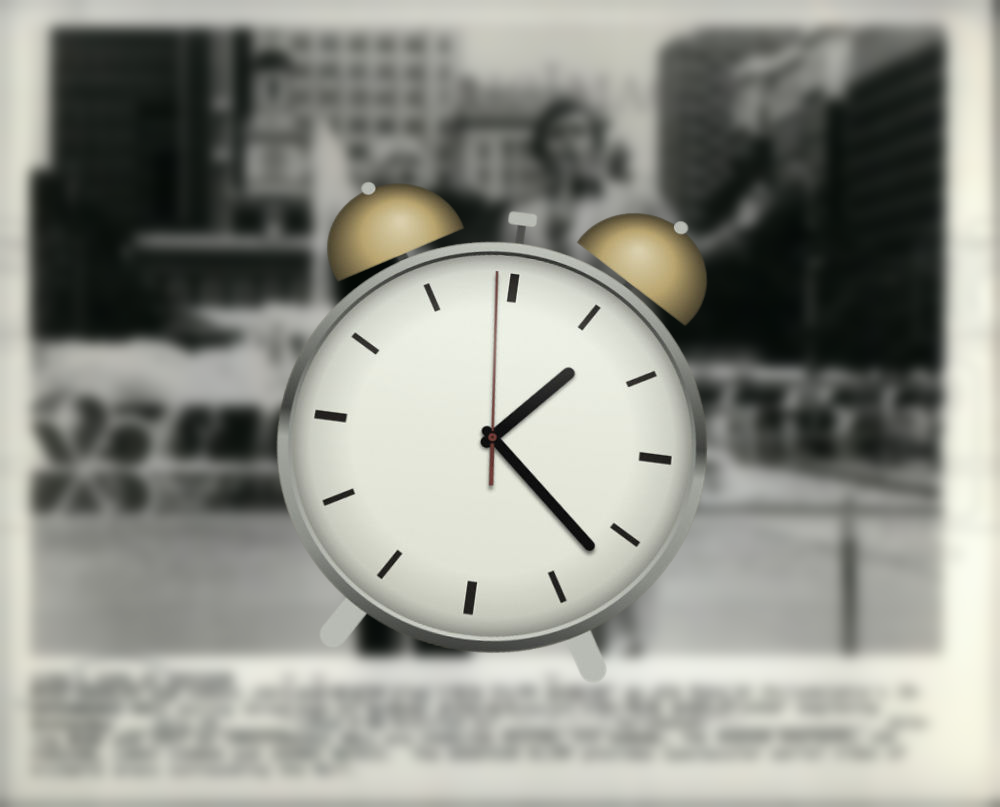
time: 1:21:59
